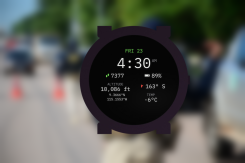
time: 4:30
